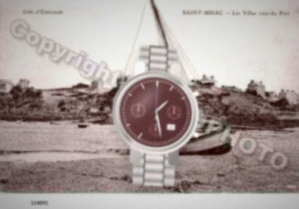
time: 1:28
